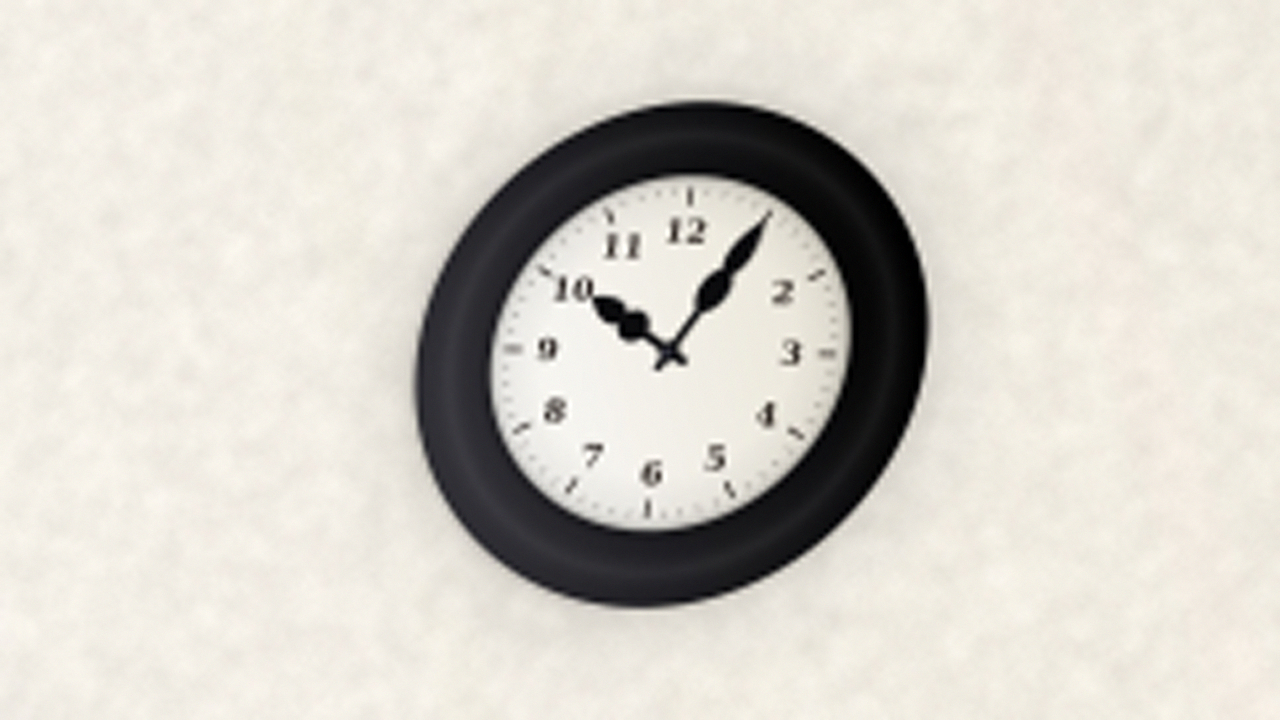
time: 10:05
